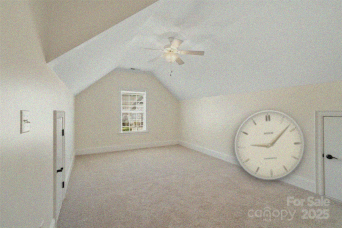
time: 9:08
